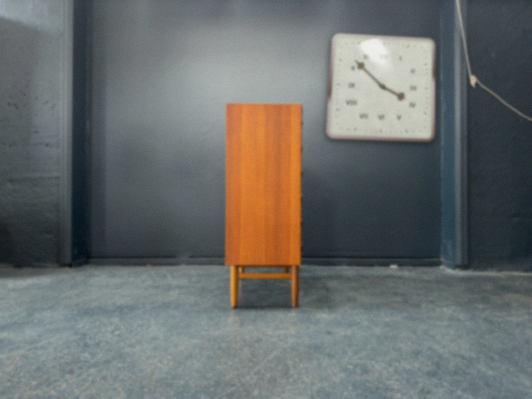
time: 3:52
